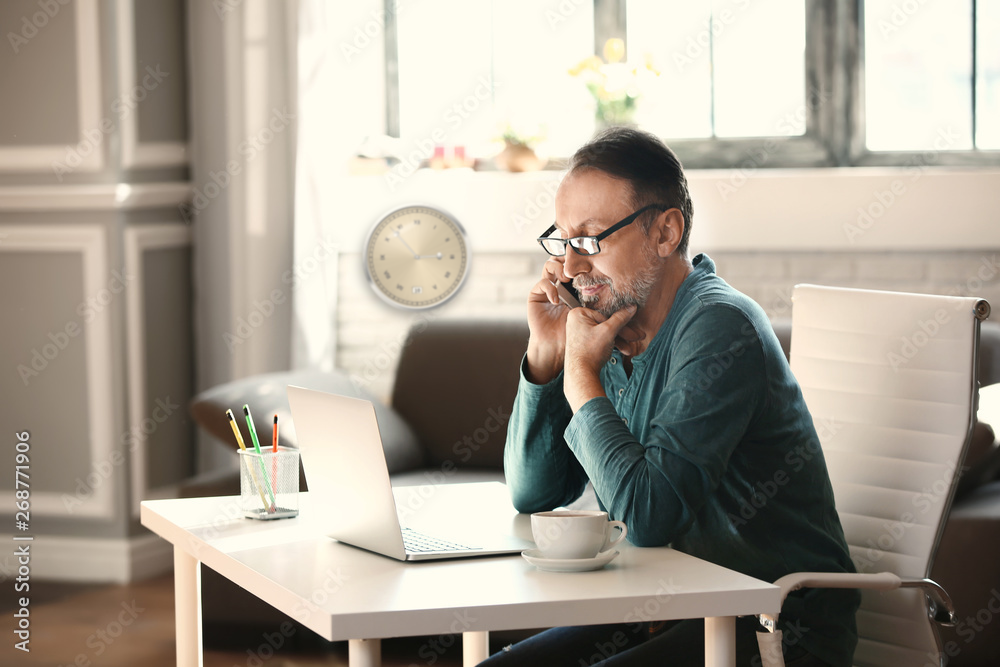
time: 2:53
